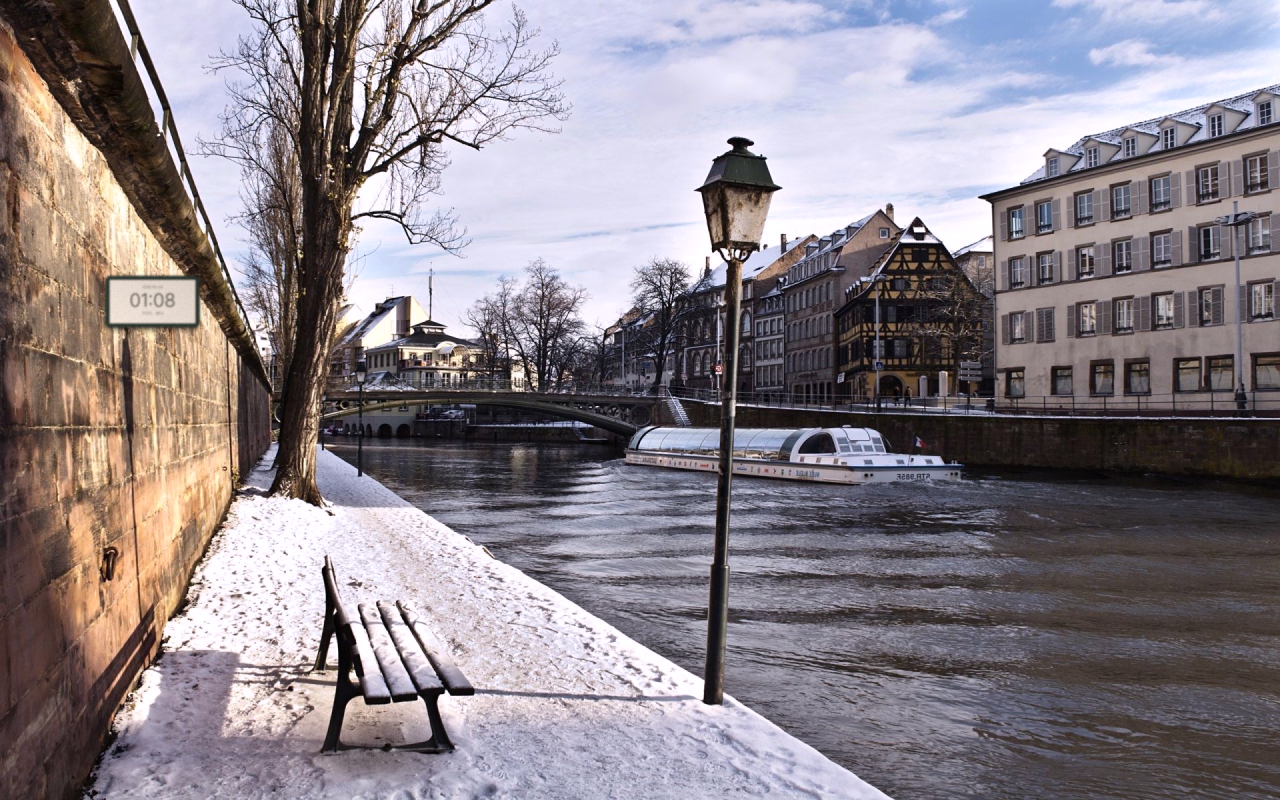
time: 1:08
